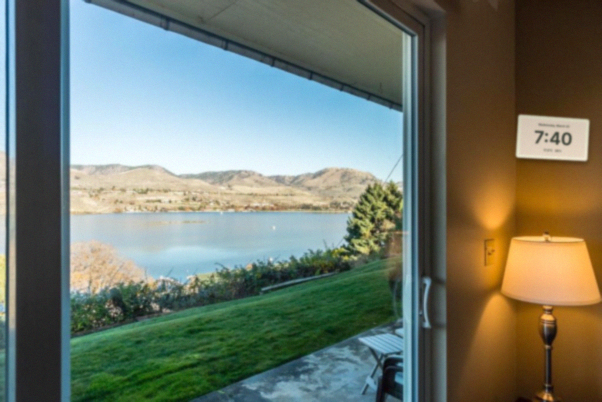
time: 7:40
